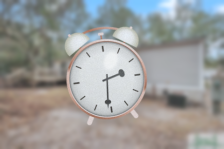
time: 2:31
